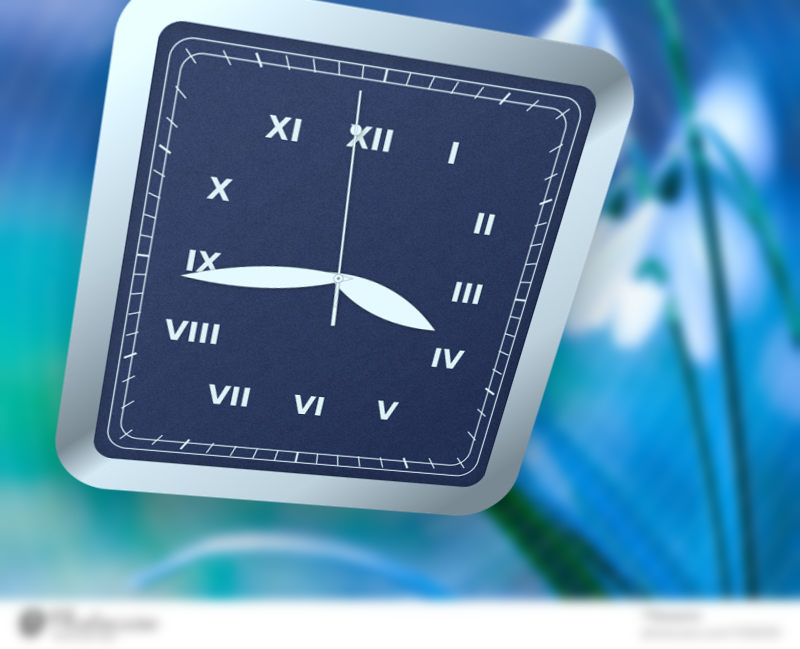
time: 3:43:59
